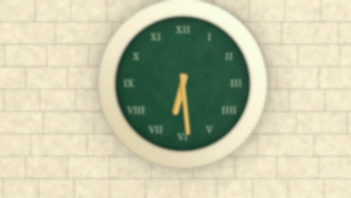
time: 6:29
